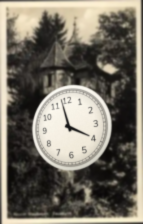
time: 3:58
